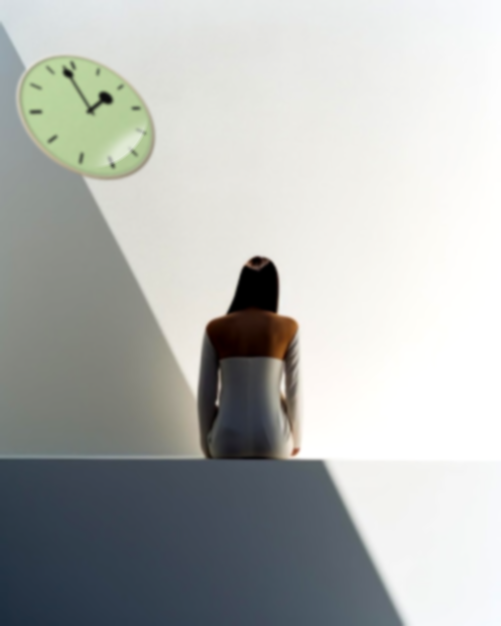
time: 1:58
